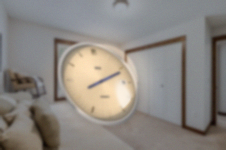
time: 8:11
